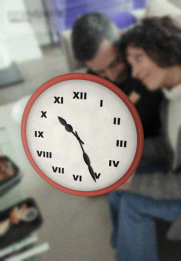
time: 10:26
